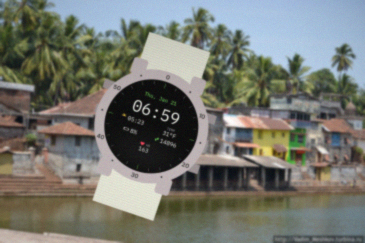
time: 6:59
